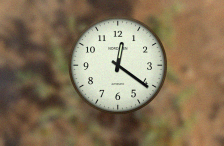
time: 12:21
